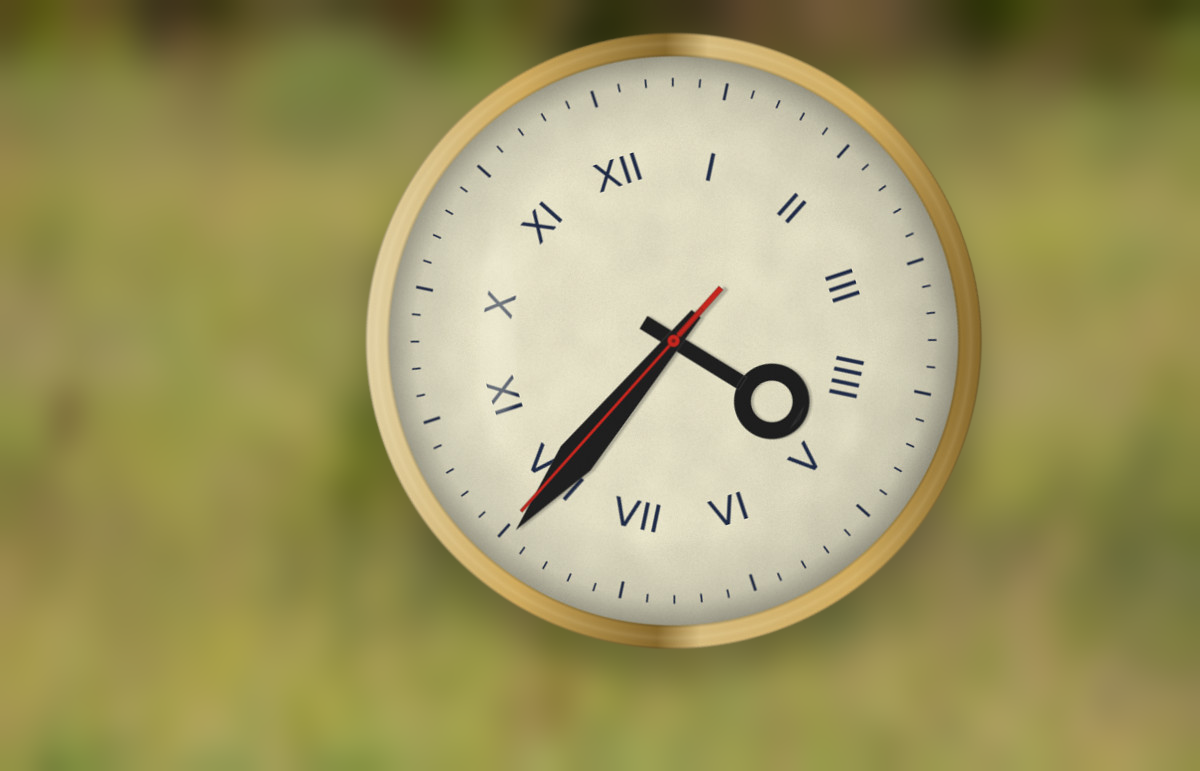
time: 4:39:40
